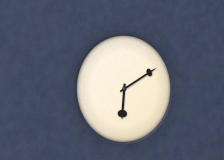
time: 6:10
